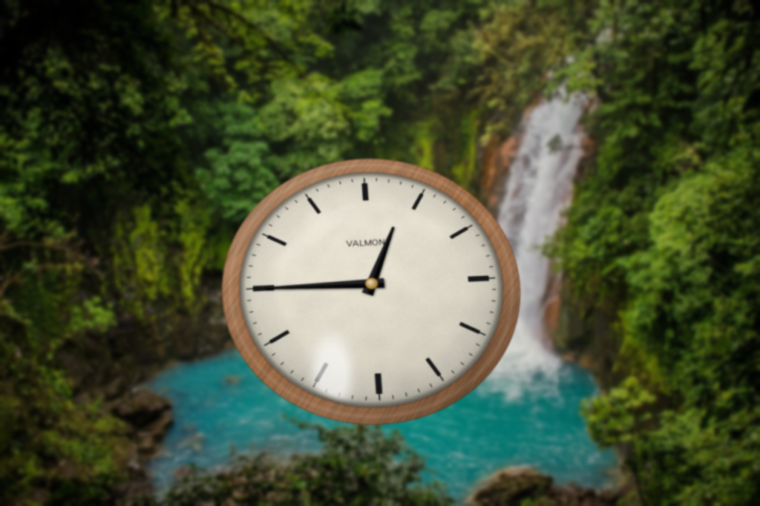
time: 12:45
